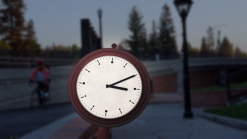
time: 3:10
